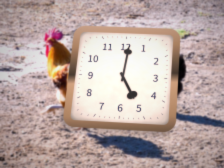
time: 5:01
